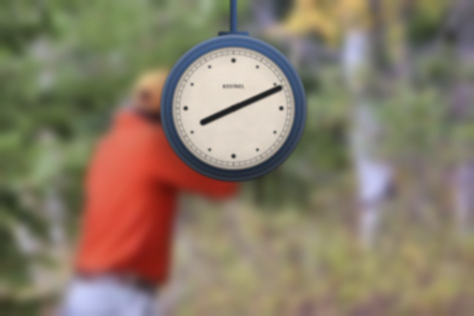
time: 8:11
